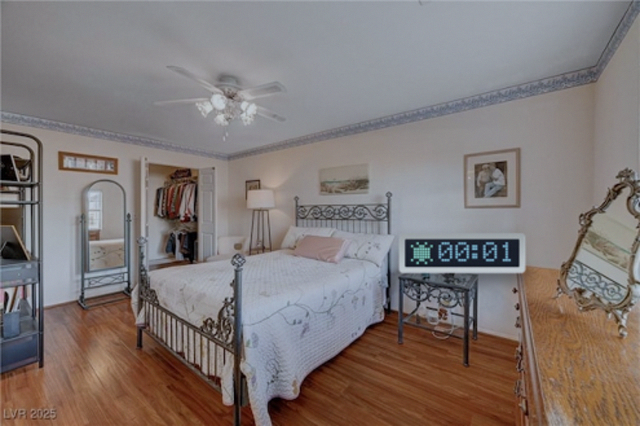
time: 0:01
